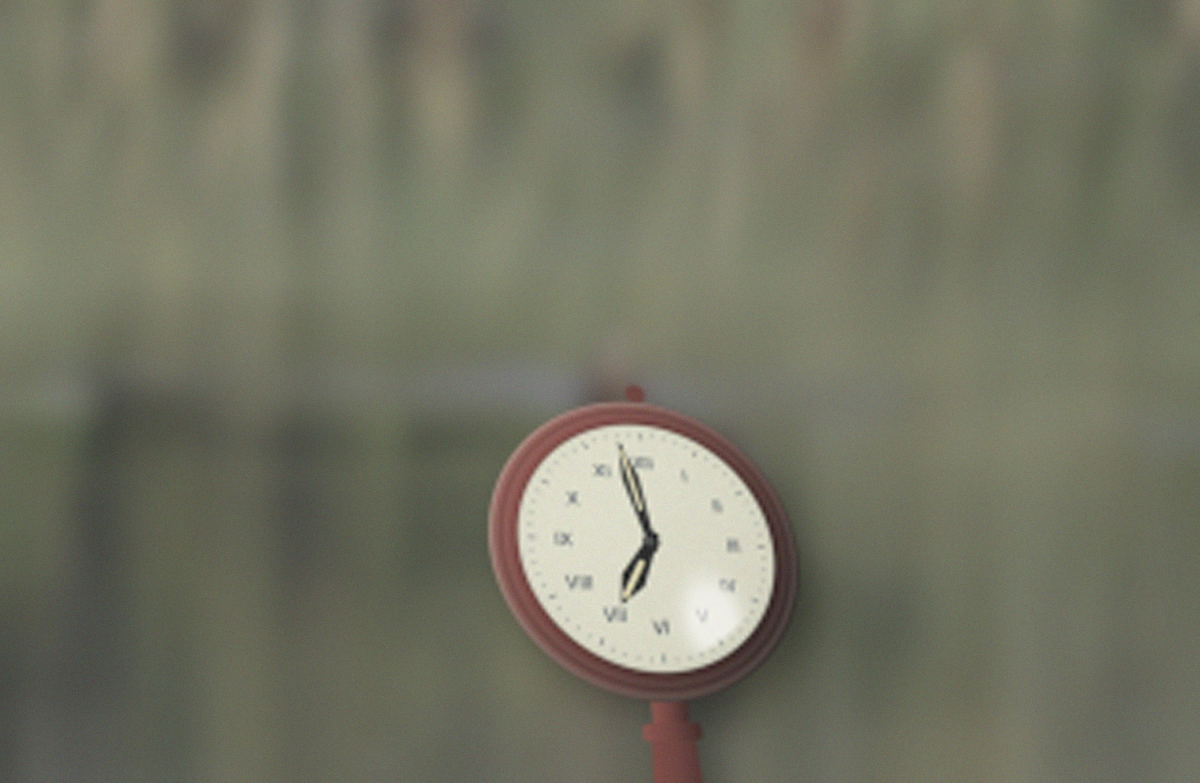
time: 6:58
